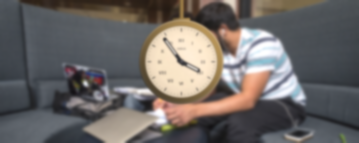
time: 3:54
